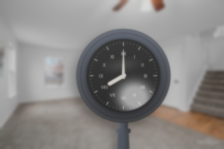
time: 8:00
